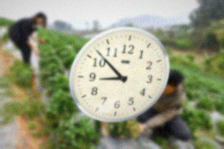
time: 8:52
